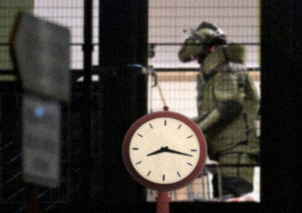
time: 8:17
